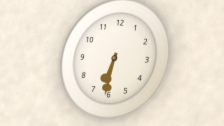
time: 6:31
